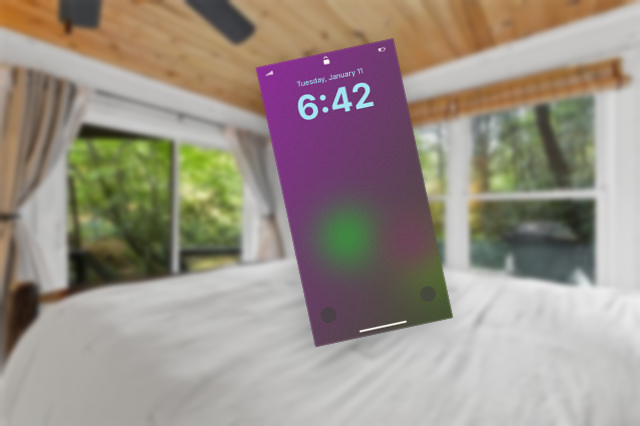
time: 6:42
